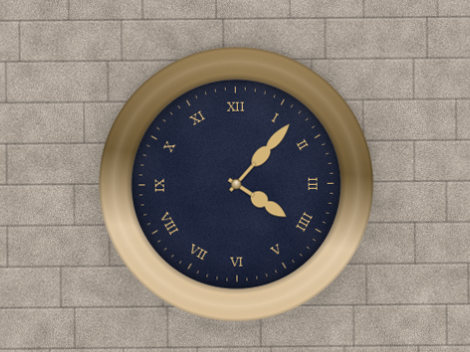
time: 4:07
